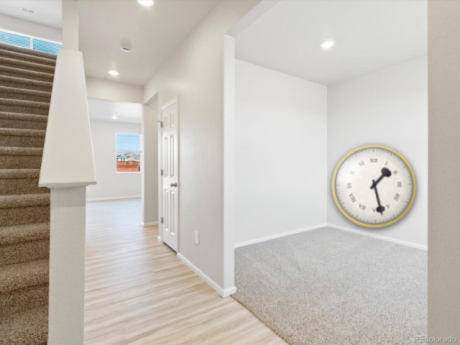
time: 1:28
